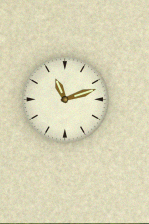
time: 11:12
